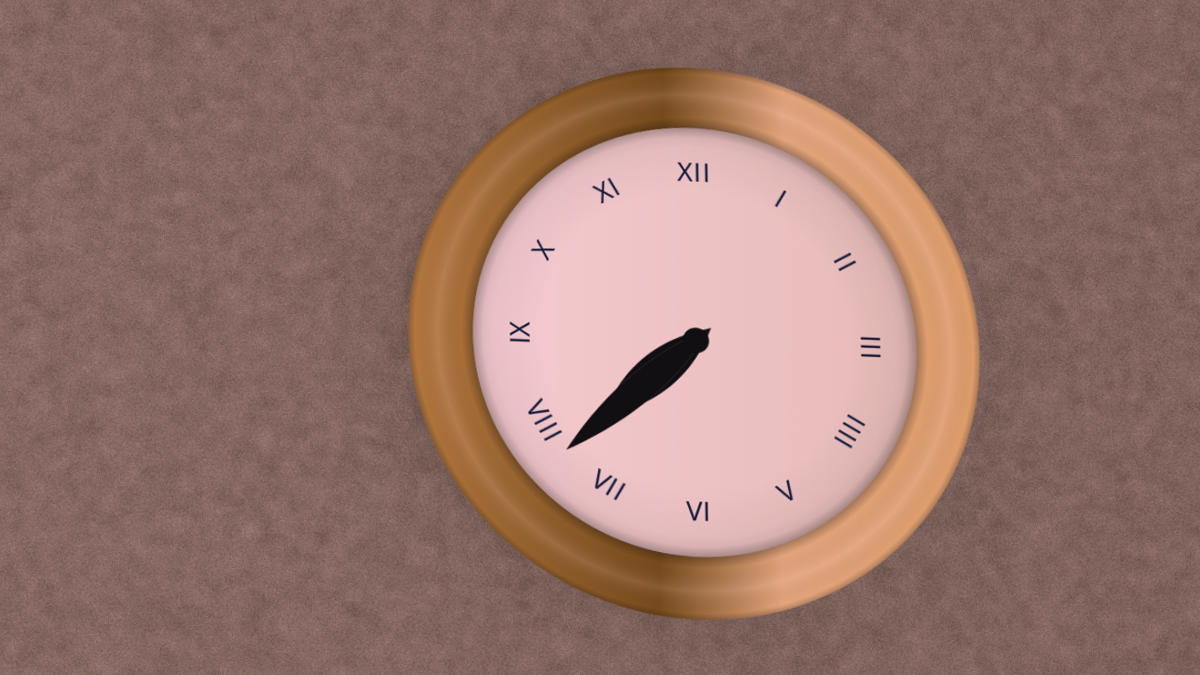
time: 7:38
